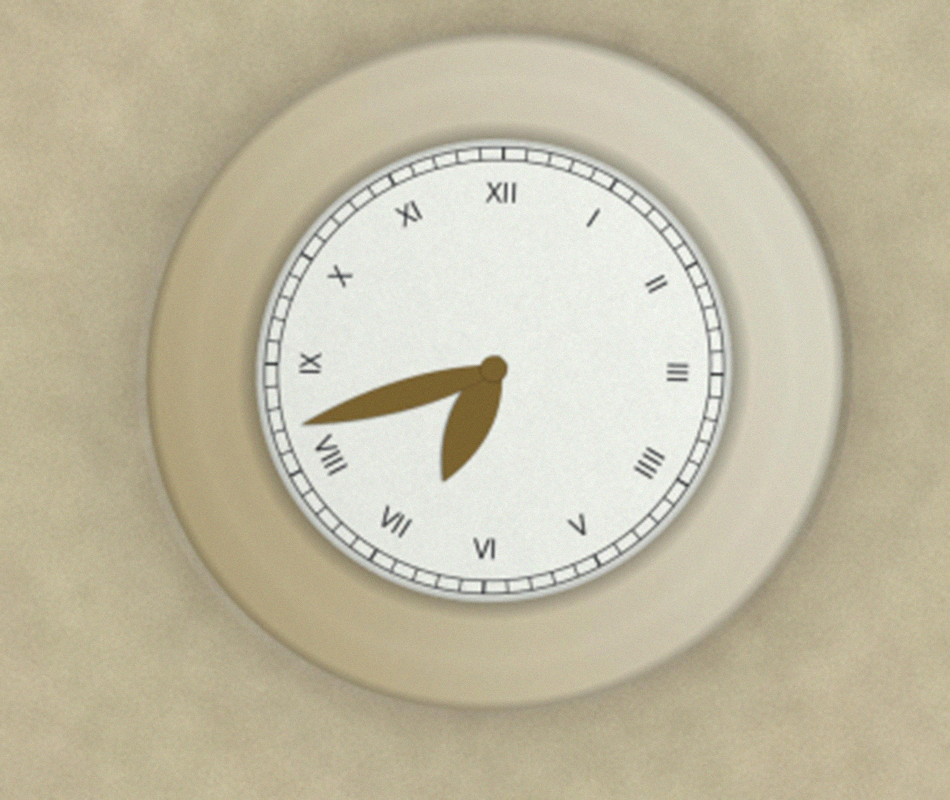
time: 6:42
